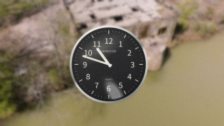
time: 10:48
